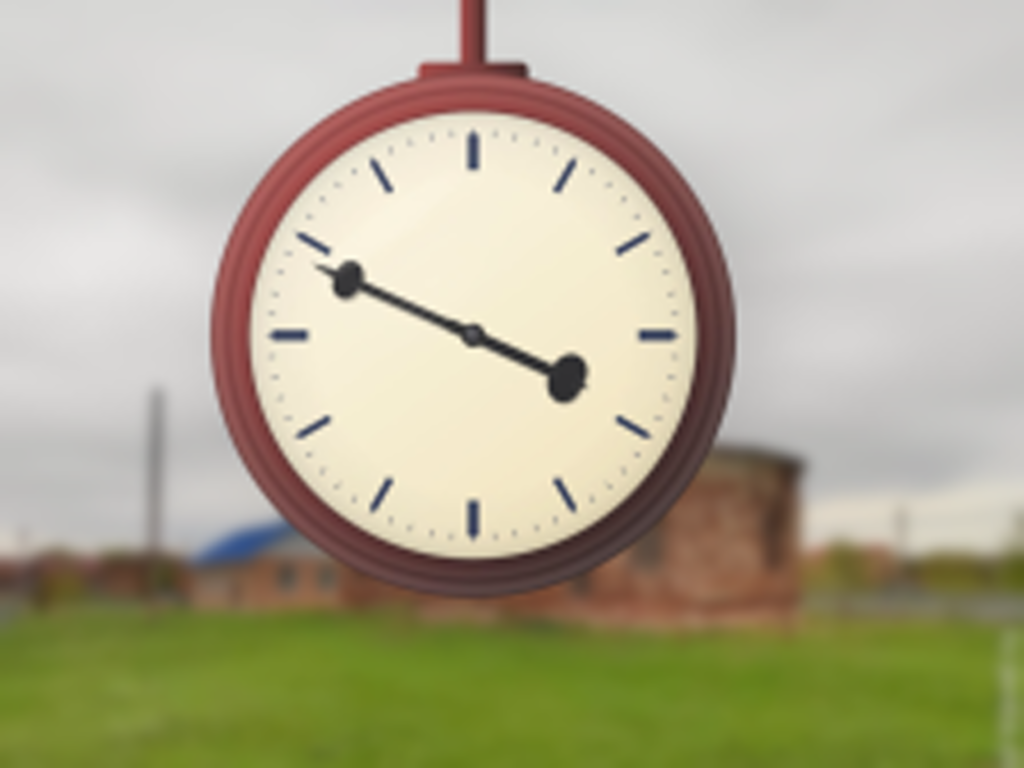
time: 3:49
